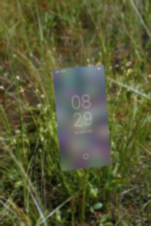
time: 8:29
